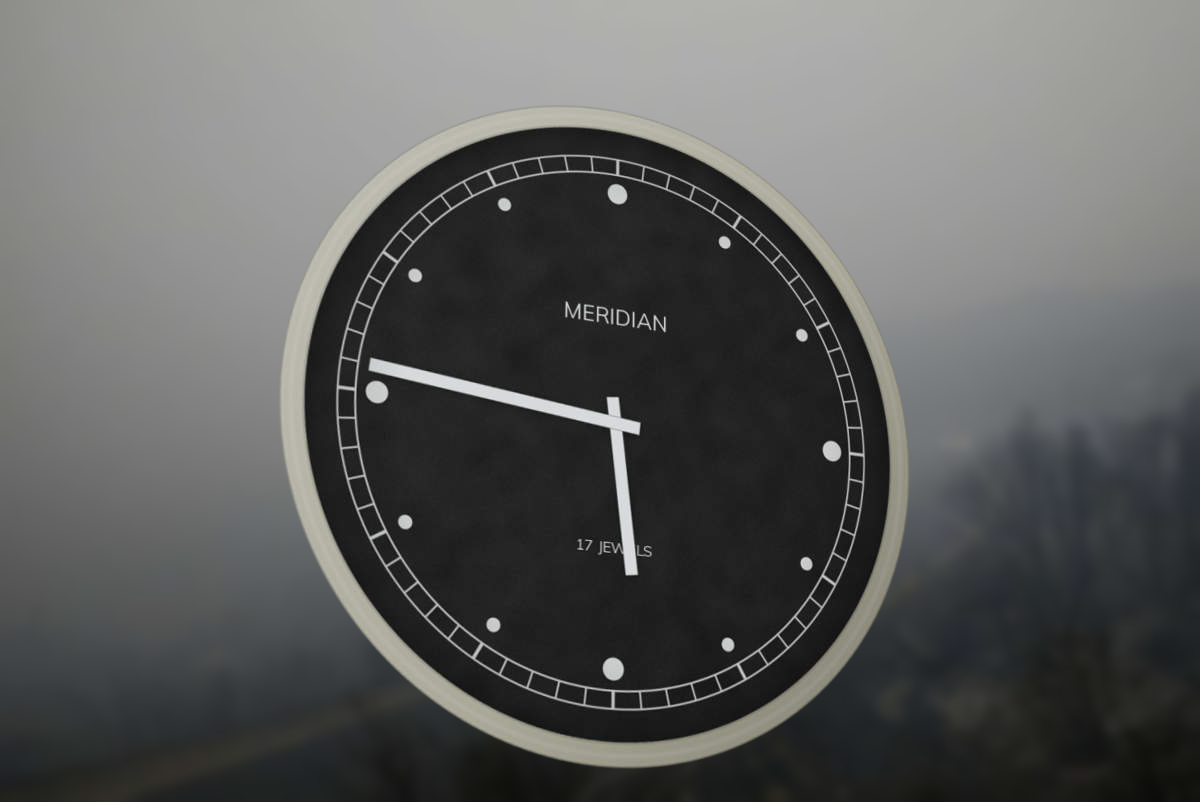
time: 5:46
